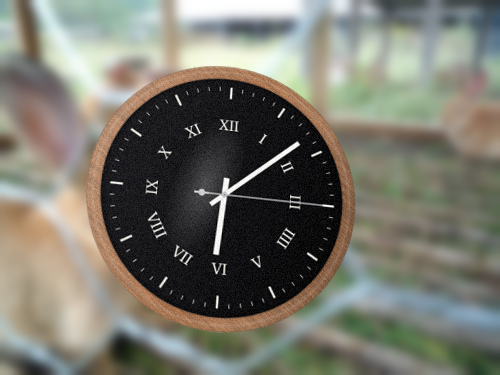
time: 6:08:15
